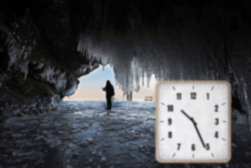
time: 10:26
